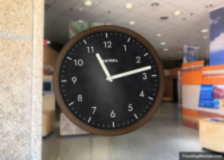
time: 11:13
